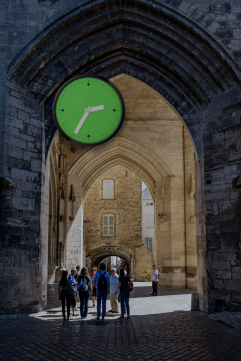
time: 2:35
